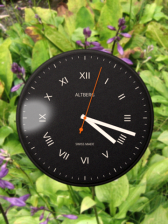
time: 4:18:03
